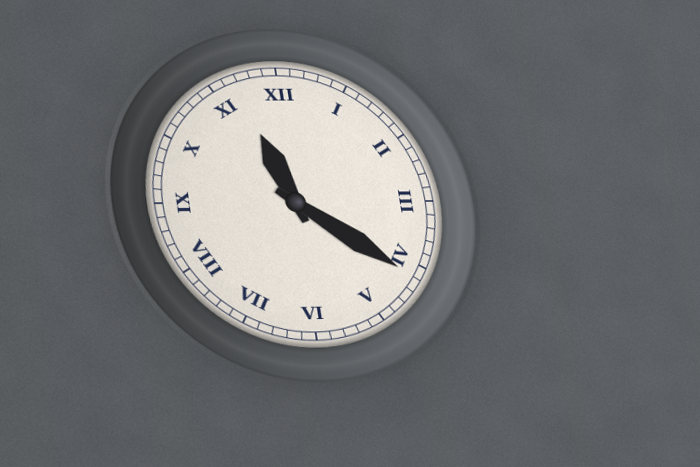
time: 11:21
